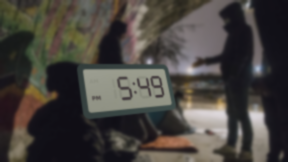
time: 5:49
